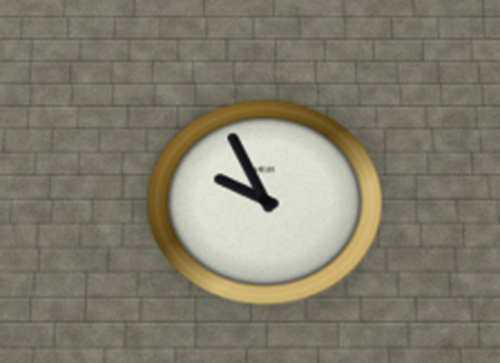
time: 9:56
